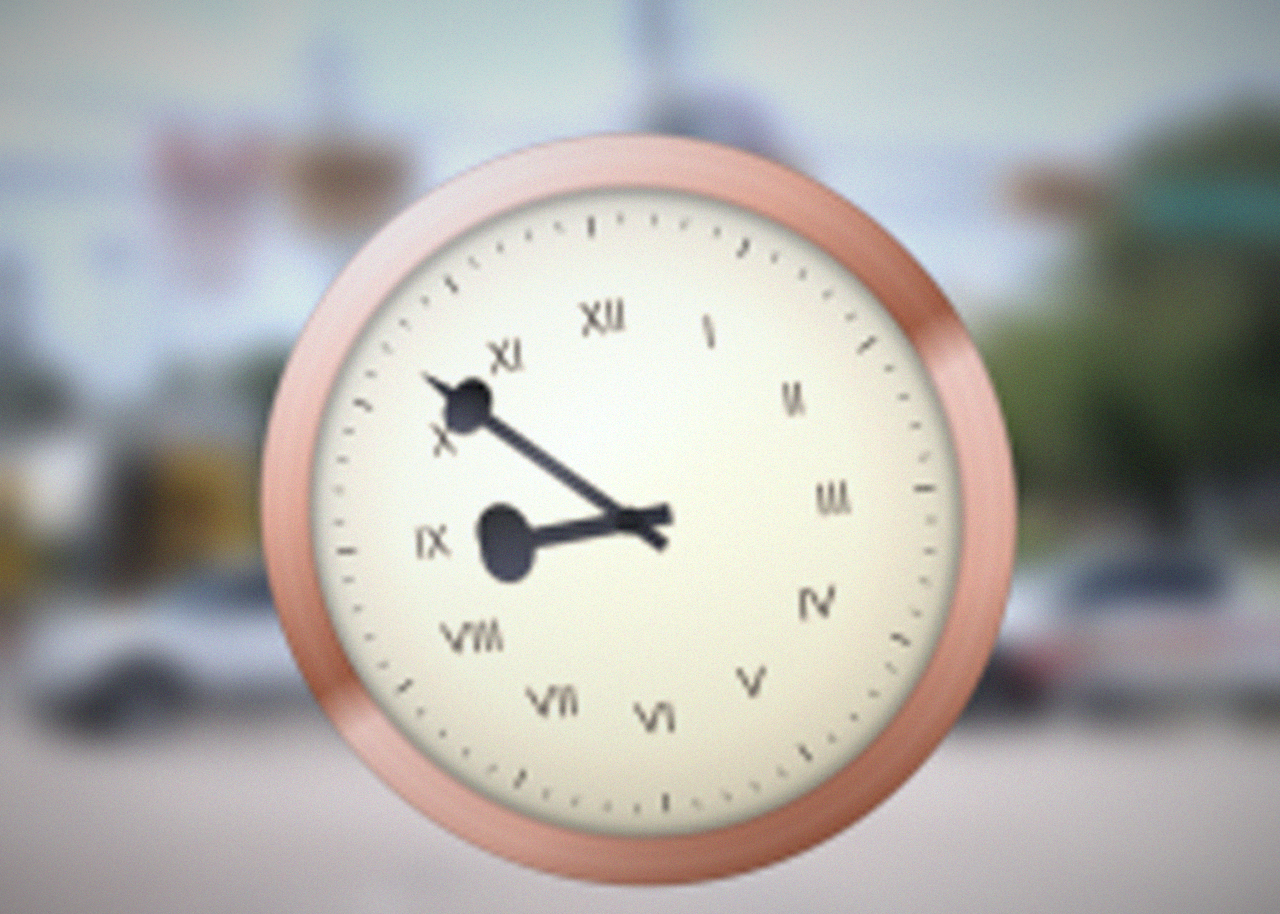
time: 8:52
